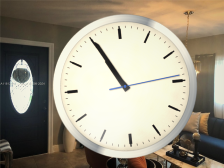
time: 10:55:14
